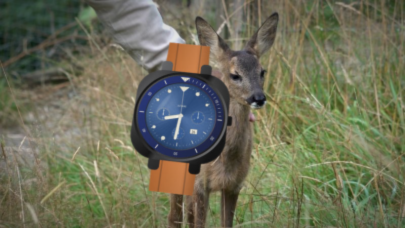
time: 8:31
